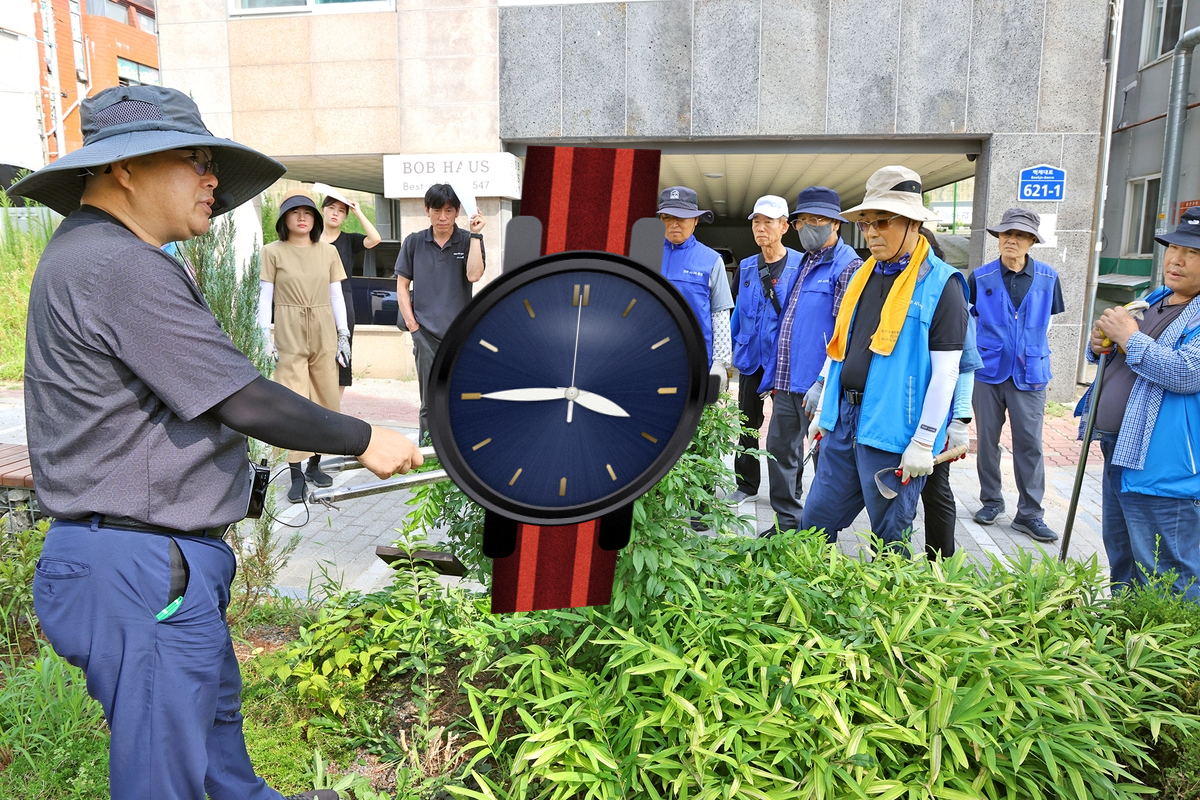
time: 3:45:00
